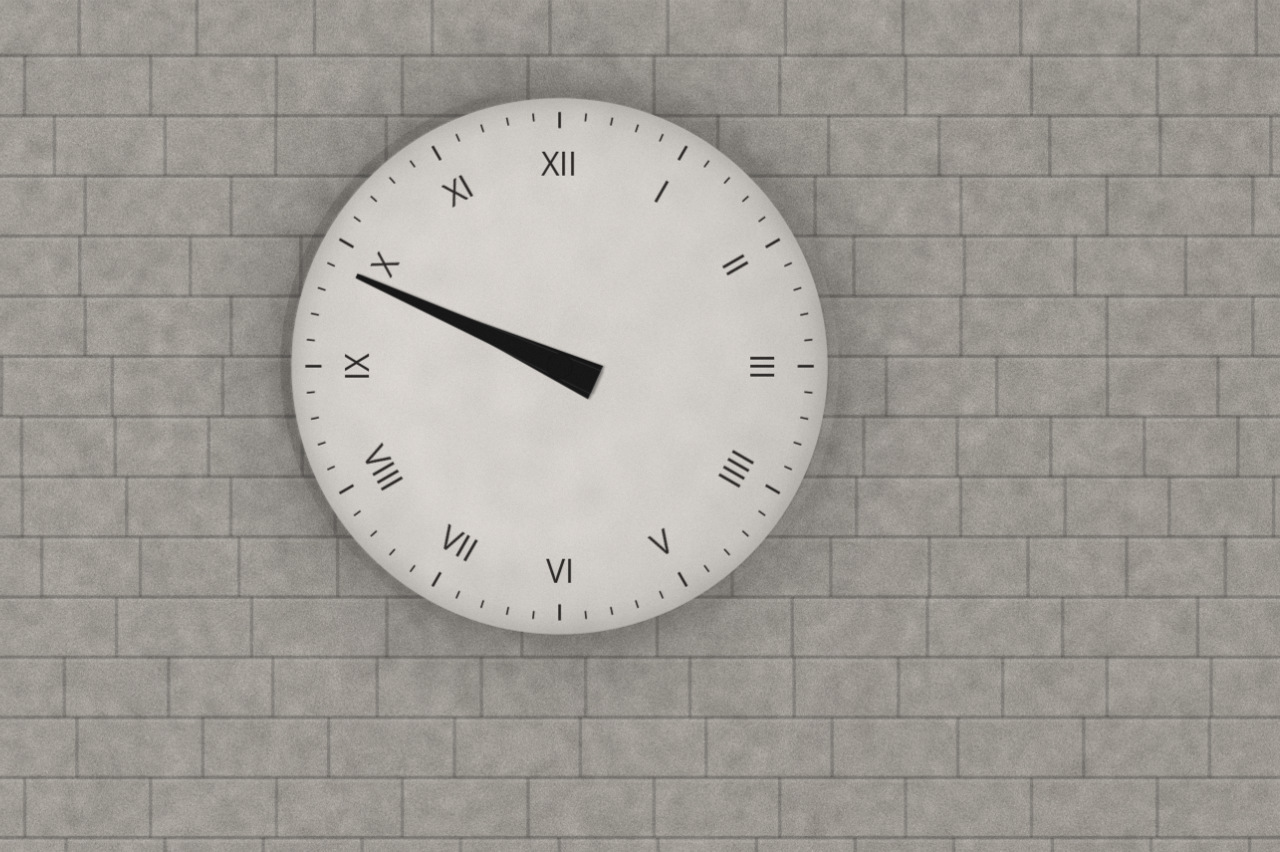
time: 9:49
